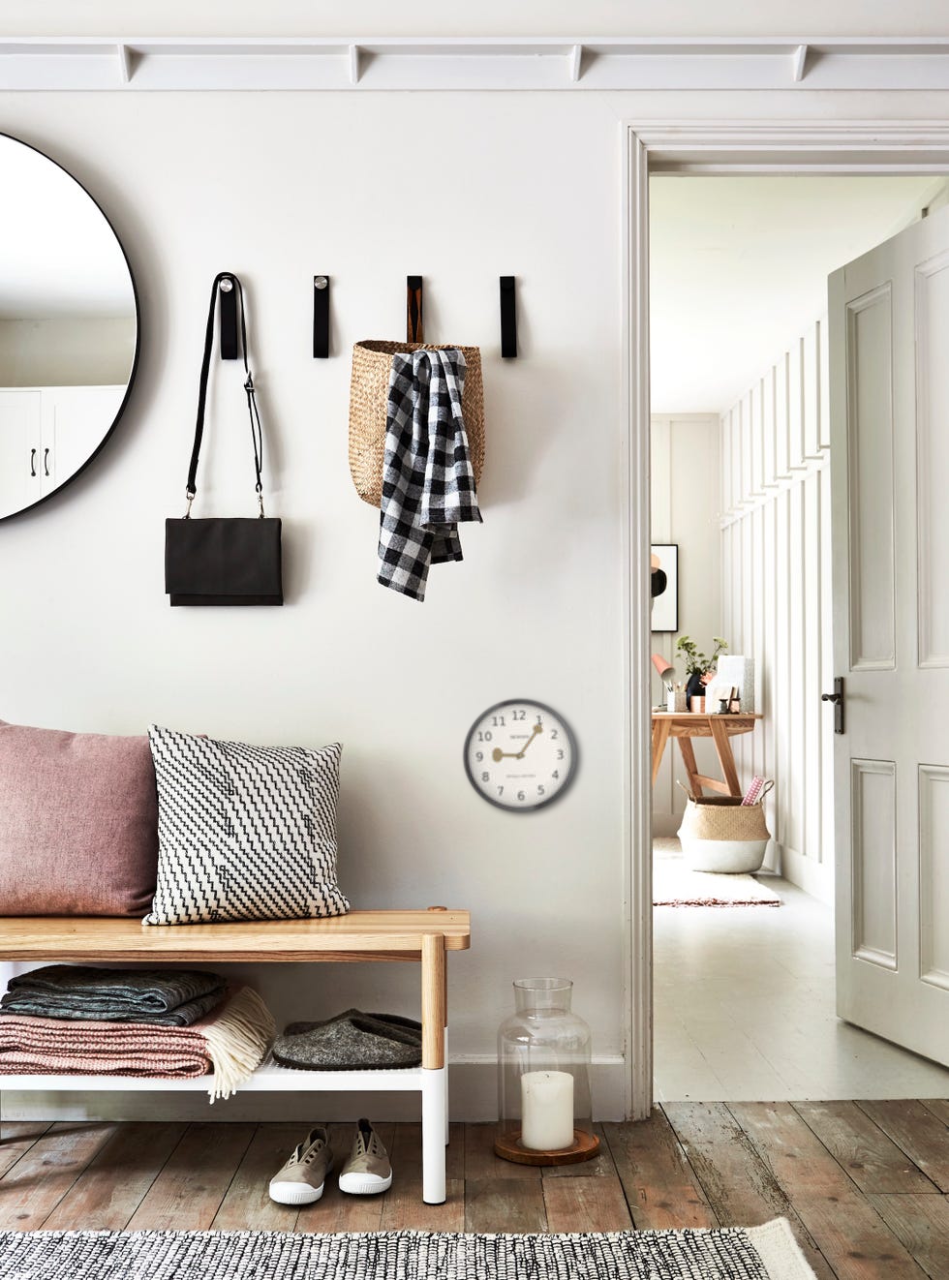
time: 9:06
